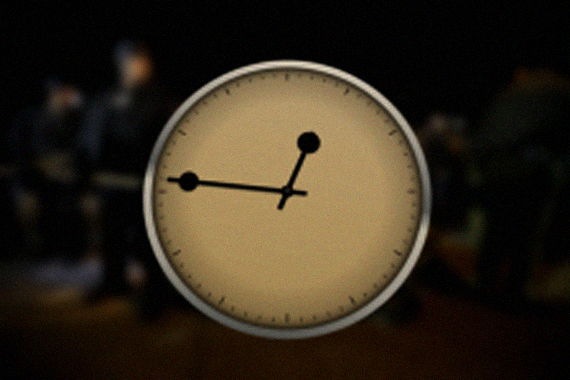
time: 12:46
